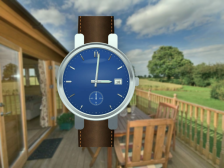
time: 3:01
